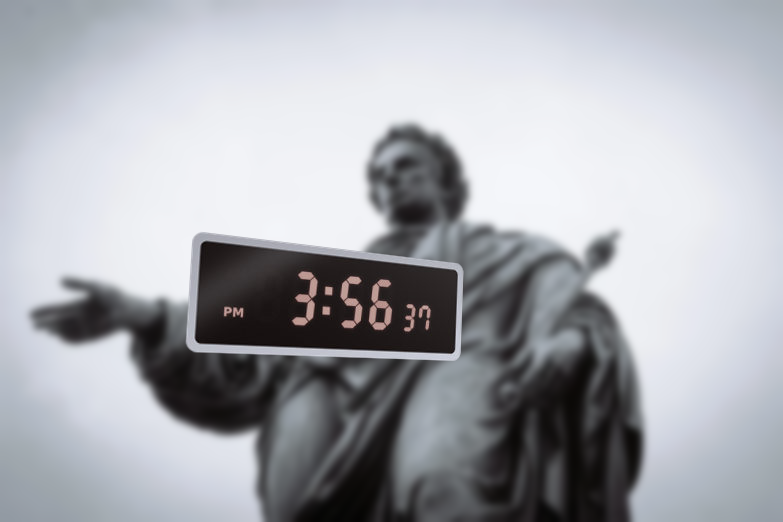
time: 3:56:37
